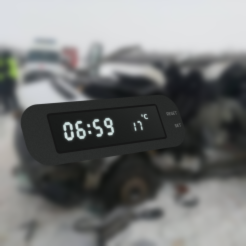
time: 6:59
